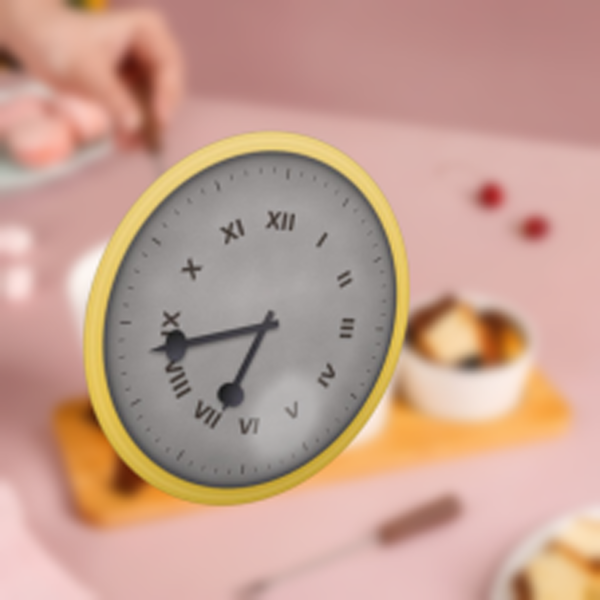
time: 6:43
